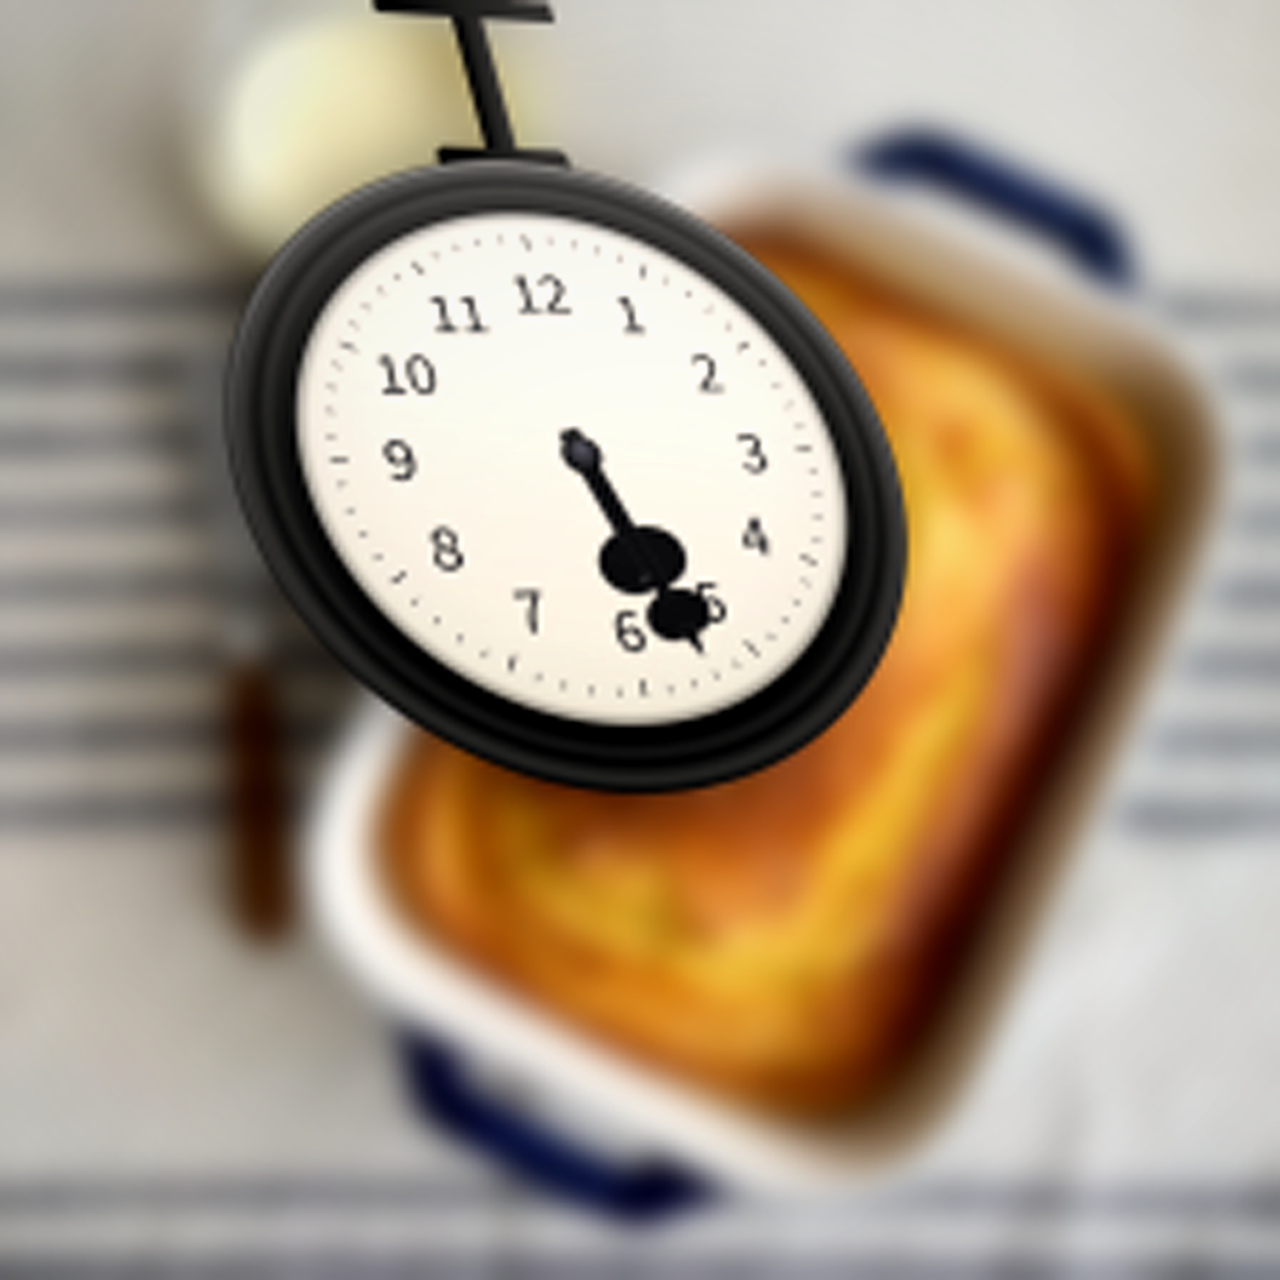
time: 5:27
